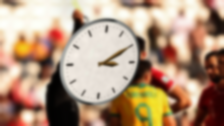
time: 3:10
